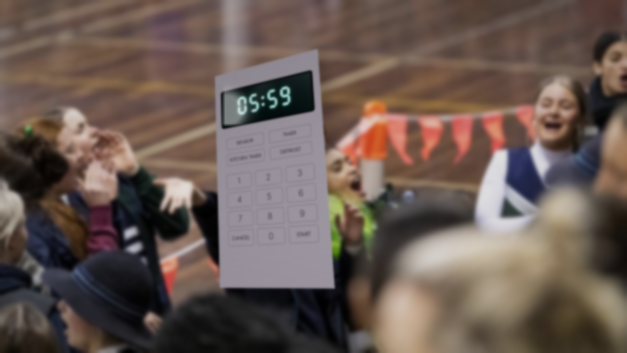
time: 5:59
